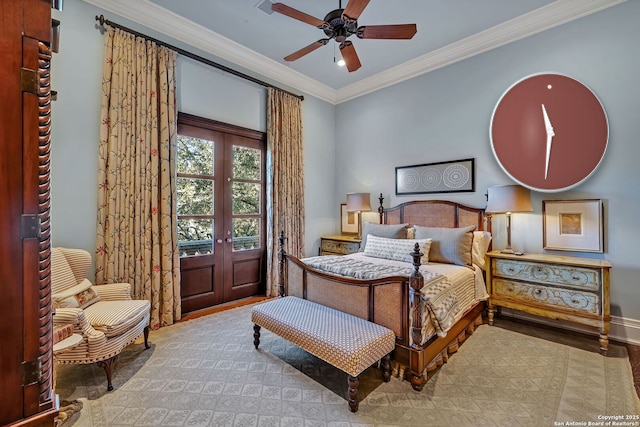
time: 11:31
